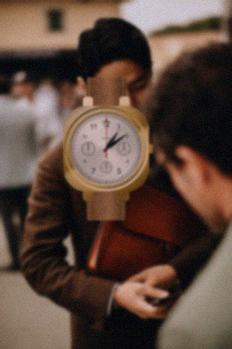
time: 1:09
